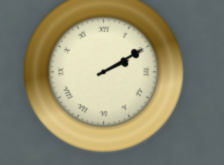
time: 2:10
